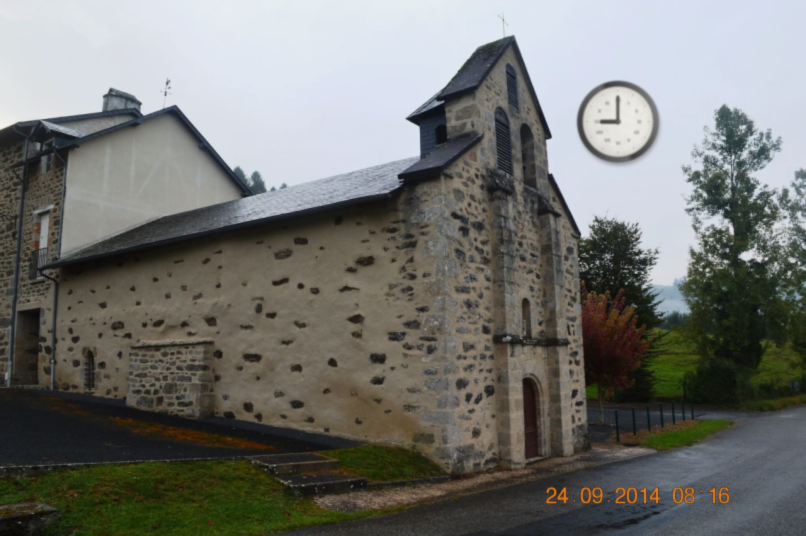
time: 9:00
